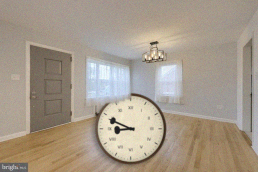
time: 8:49
